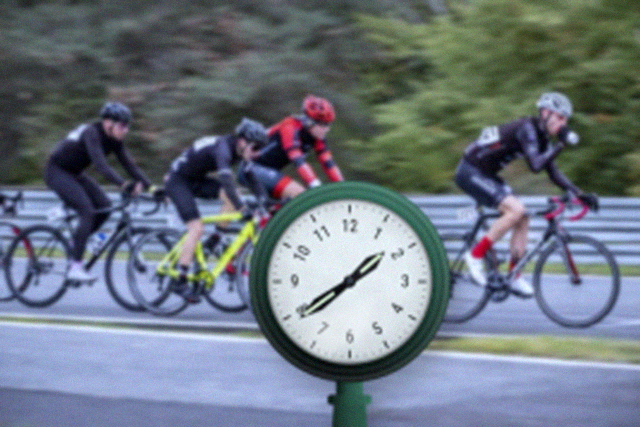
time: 1:39
